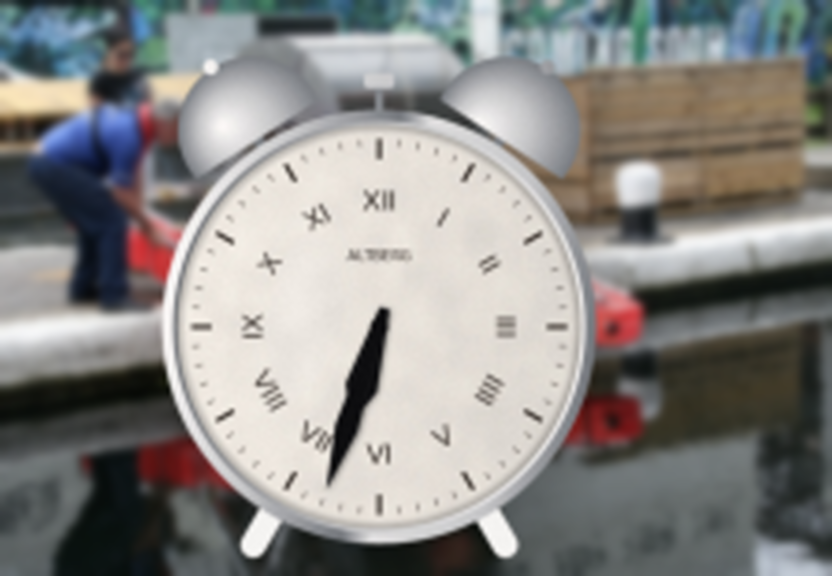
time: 6:33
